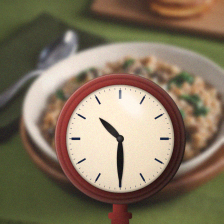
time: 10:30
